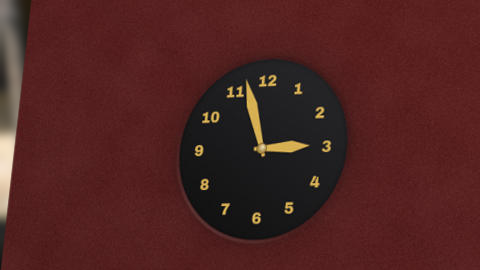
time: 2:57
